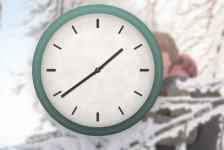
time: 1:39
